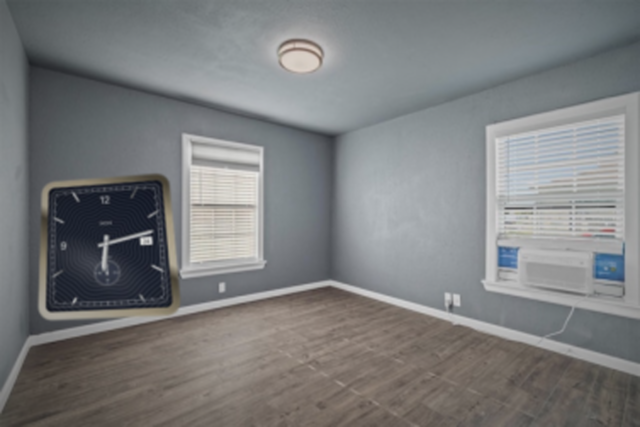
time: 6:13
